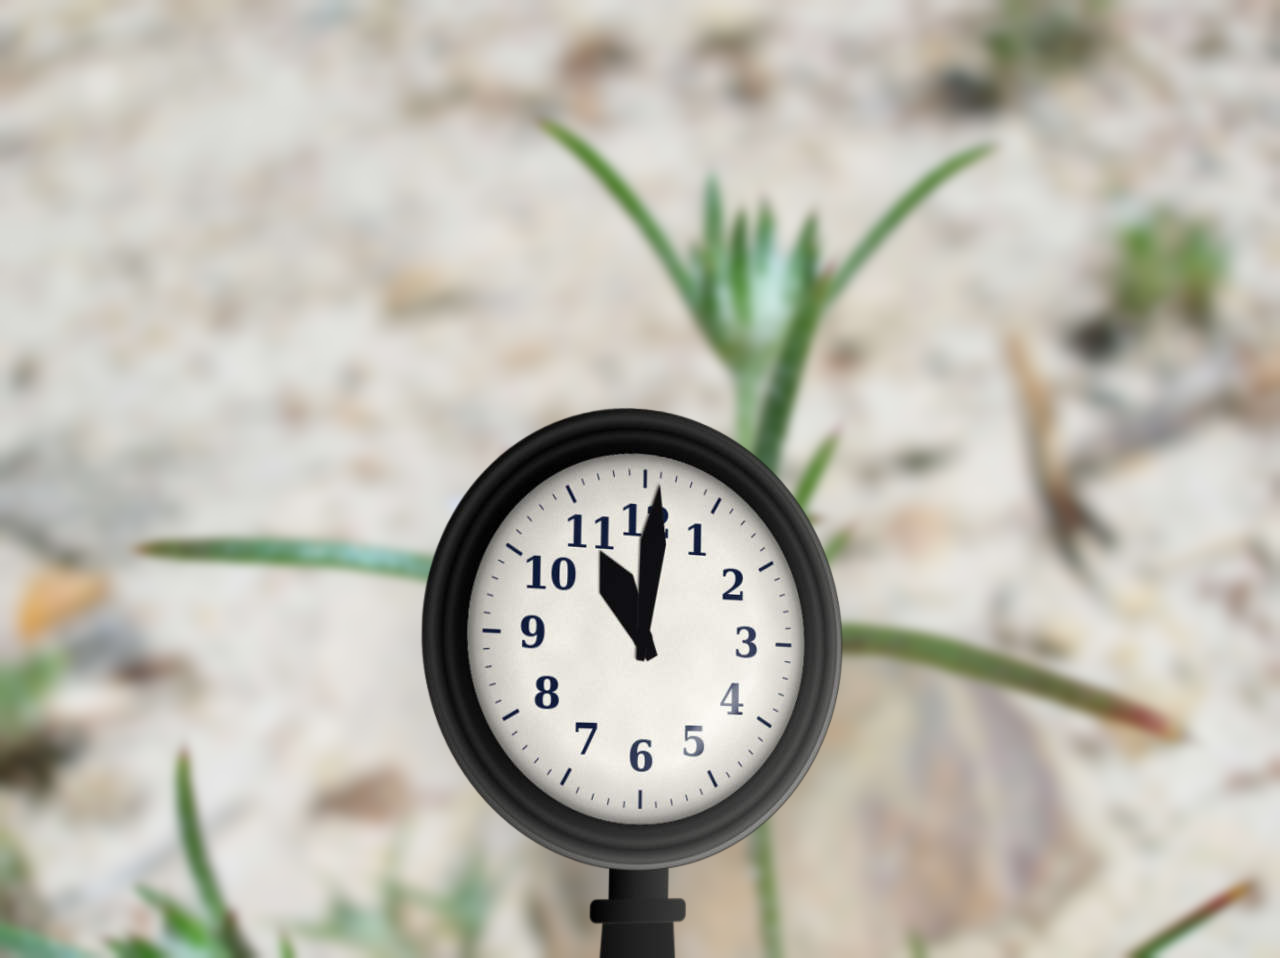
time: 11:01
